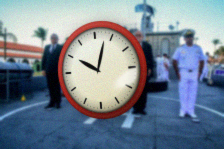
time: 10:03
